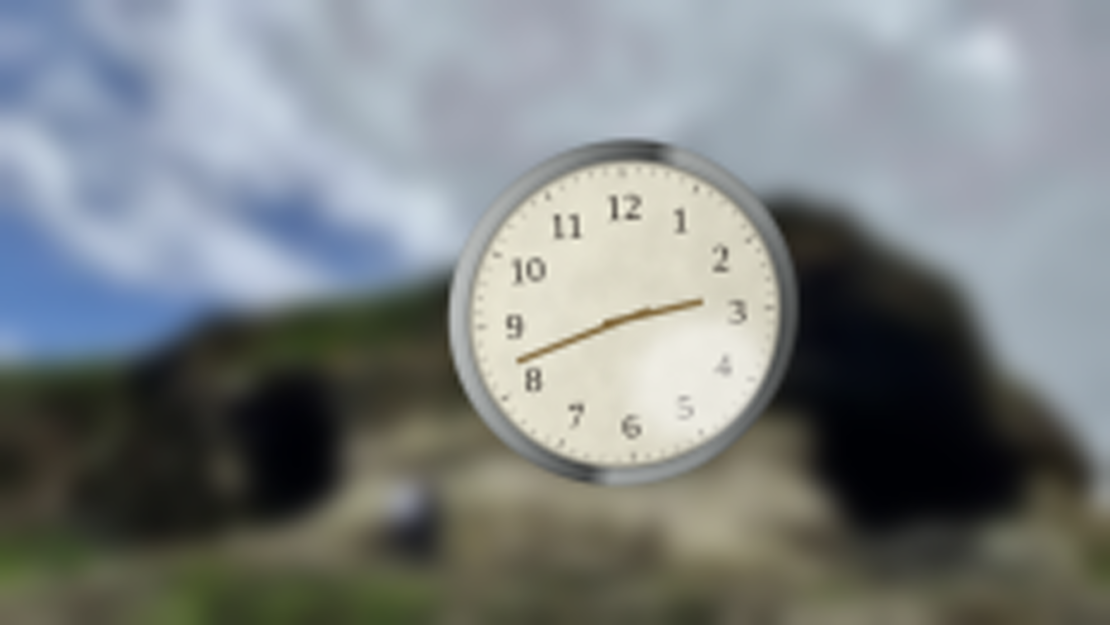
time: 2:42
